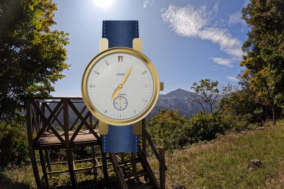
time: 7:05
